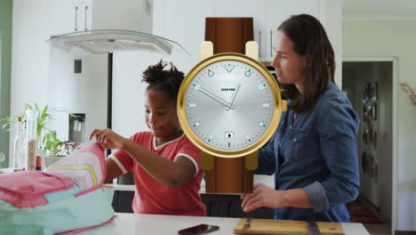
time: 12:50
